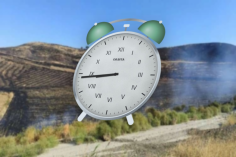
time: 8:44
